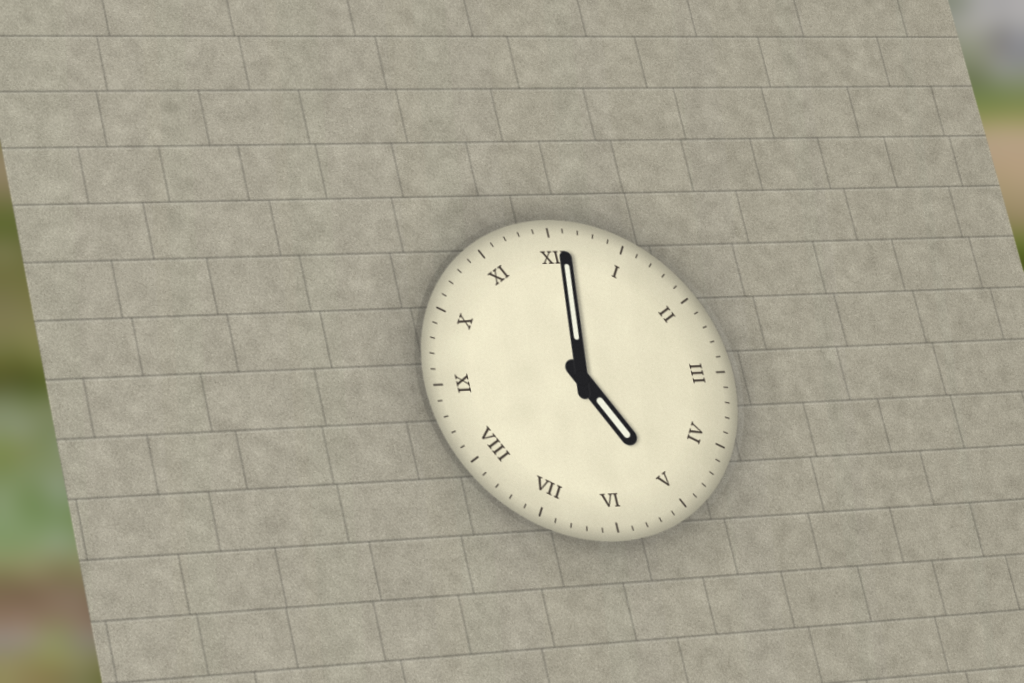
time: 5:01
